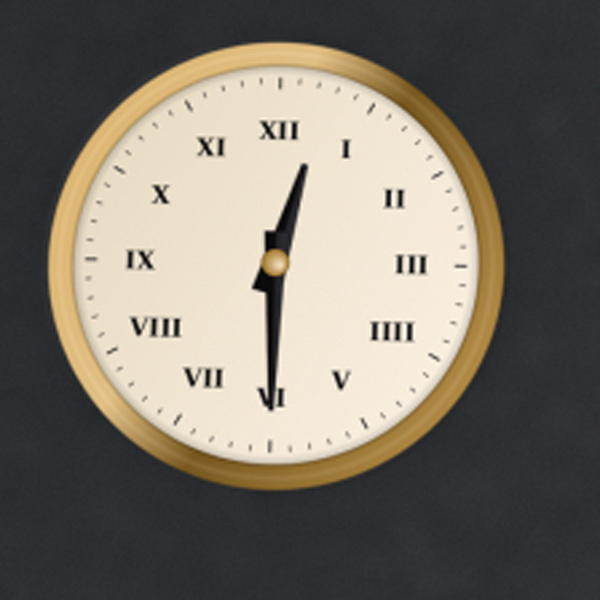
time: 12:30
